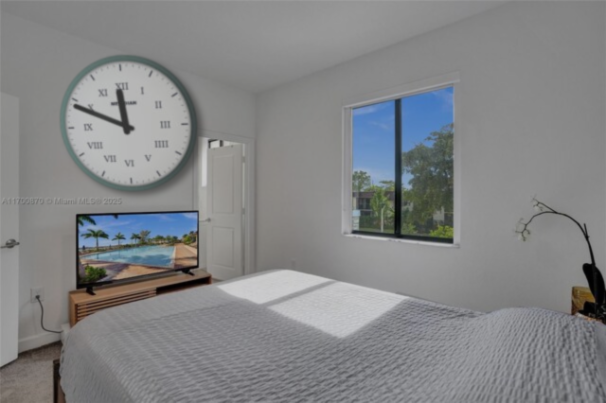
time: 11:49
